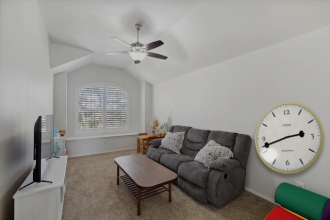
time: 2:42
